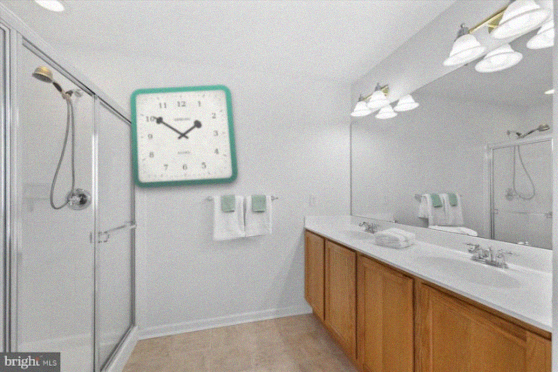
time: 1:51
